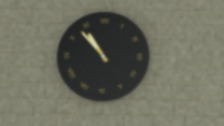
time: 10:53
